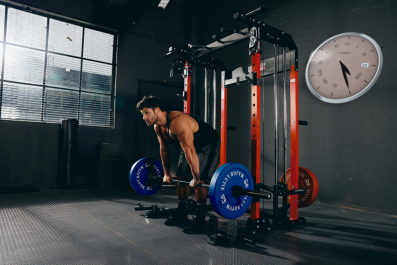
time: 4:25
